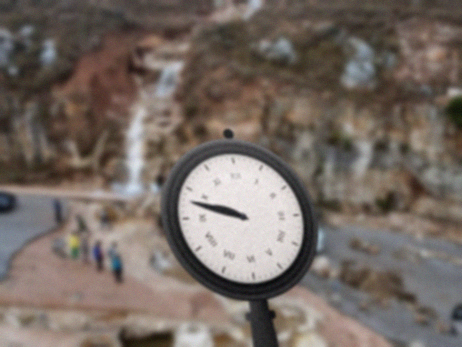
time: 9:48
